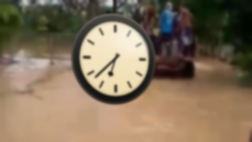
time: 6:38
